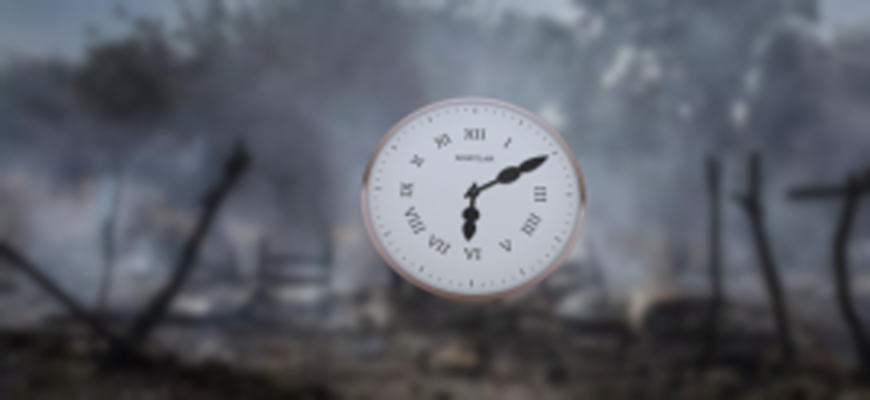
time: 6:10
